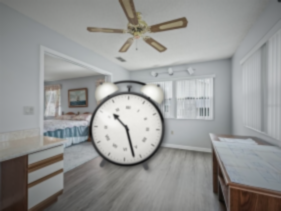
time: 10:27
